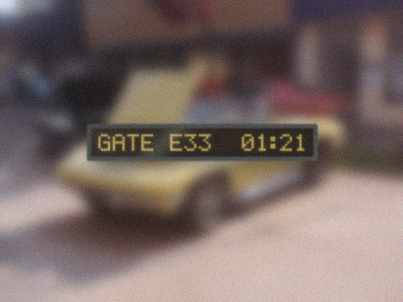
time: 1:21
